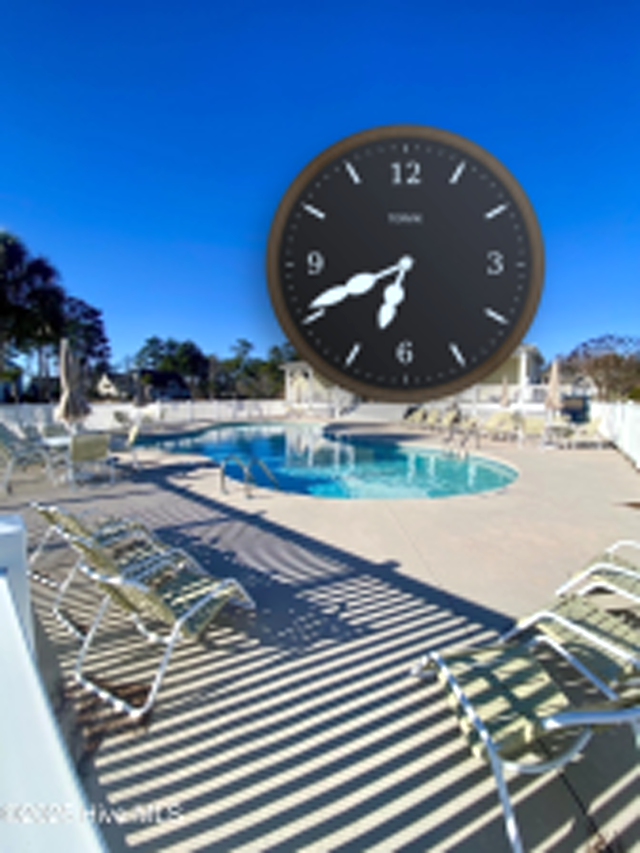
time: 6:41
